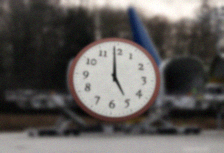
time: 4:59
